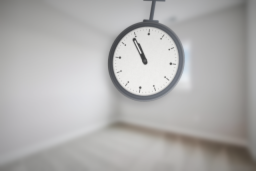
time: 10:54
